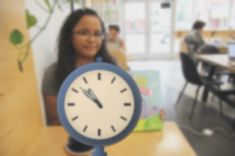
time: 10:52
